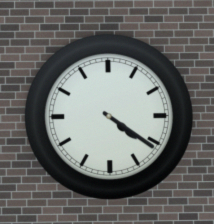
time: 4:21
